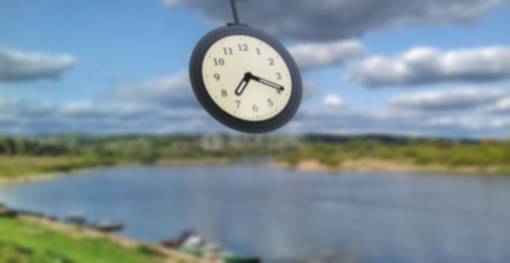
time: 7:19
